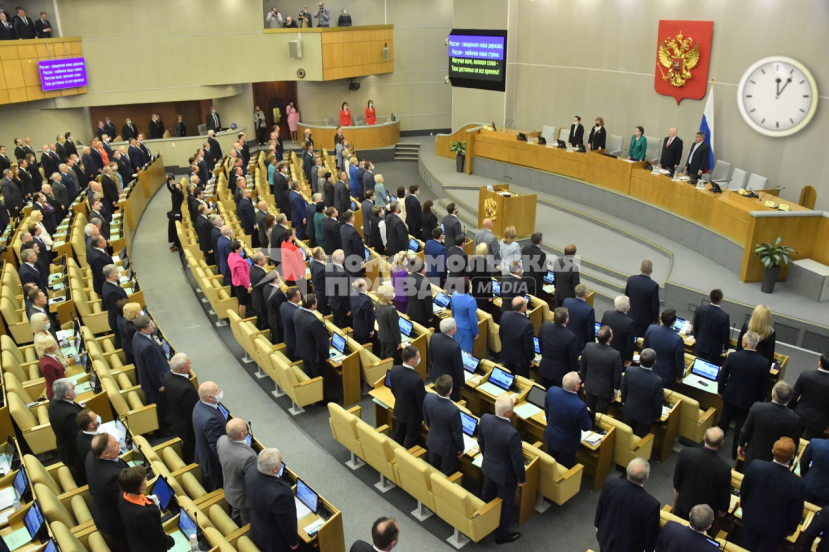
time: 12:06
